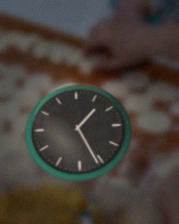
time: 1:26
